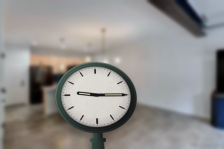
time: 9:15
